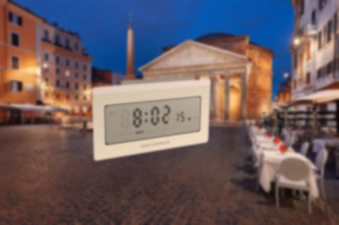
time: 8:02
